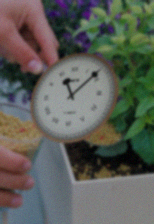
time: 11:08
